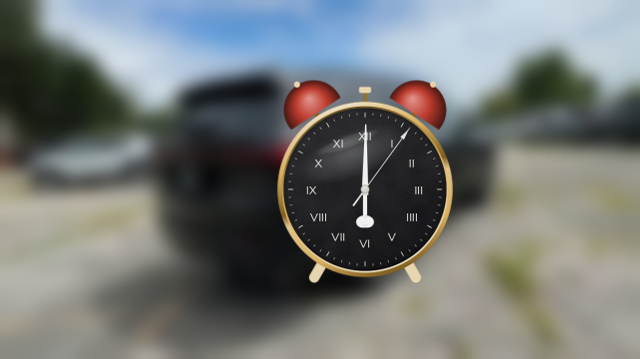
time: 6:00:06
